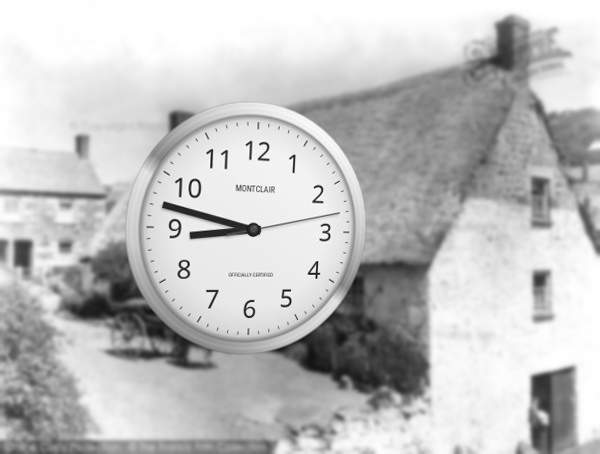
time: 8:47:13
